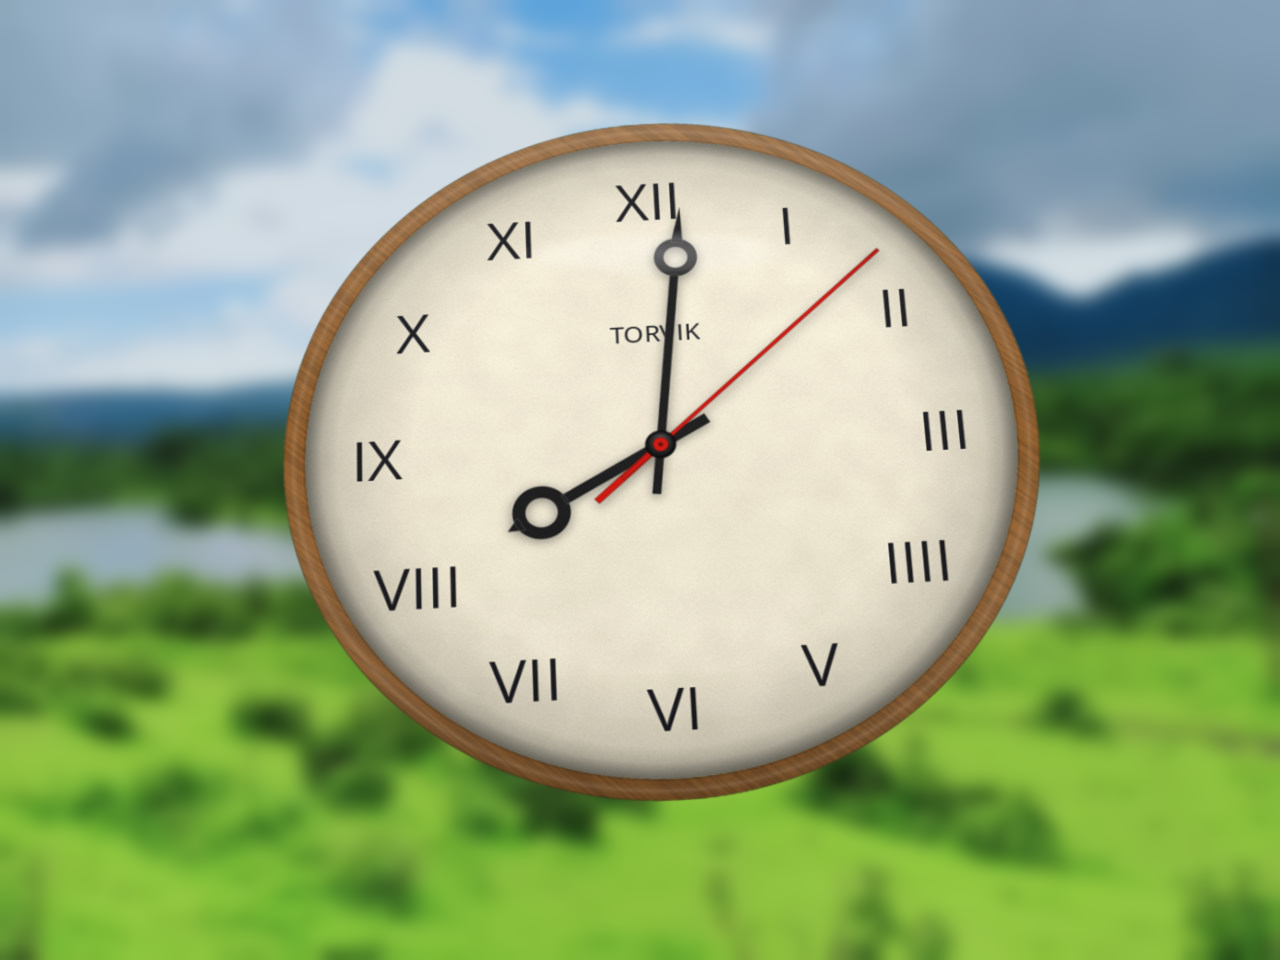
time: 8:01:08
